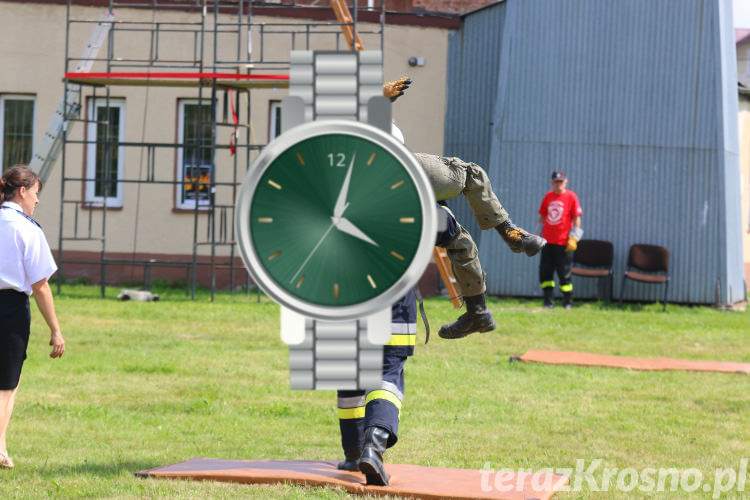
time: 4:02:36
